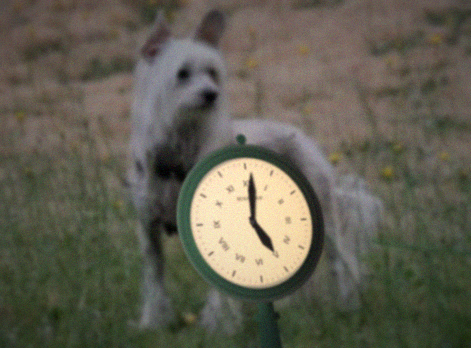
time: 5:01
